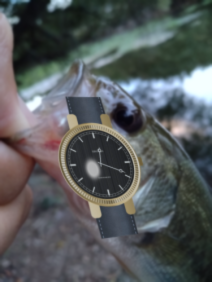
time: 12:19
